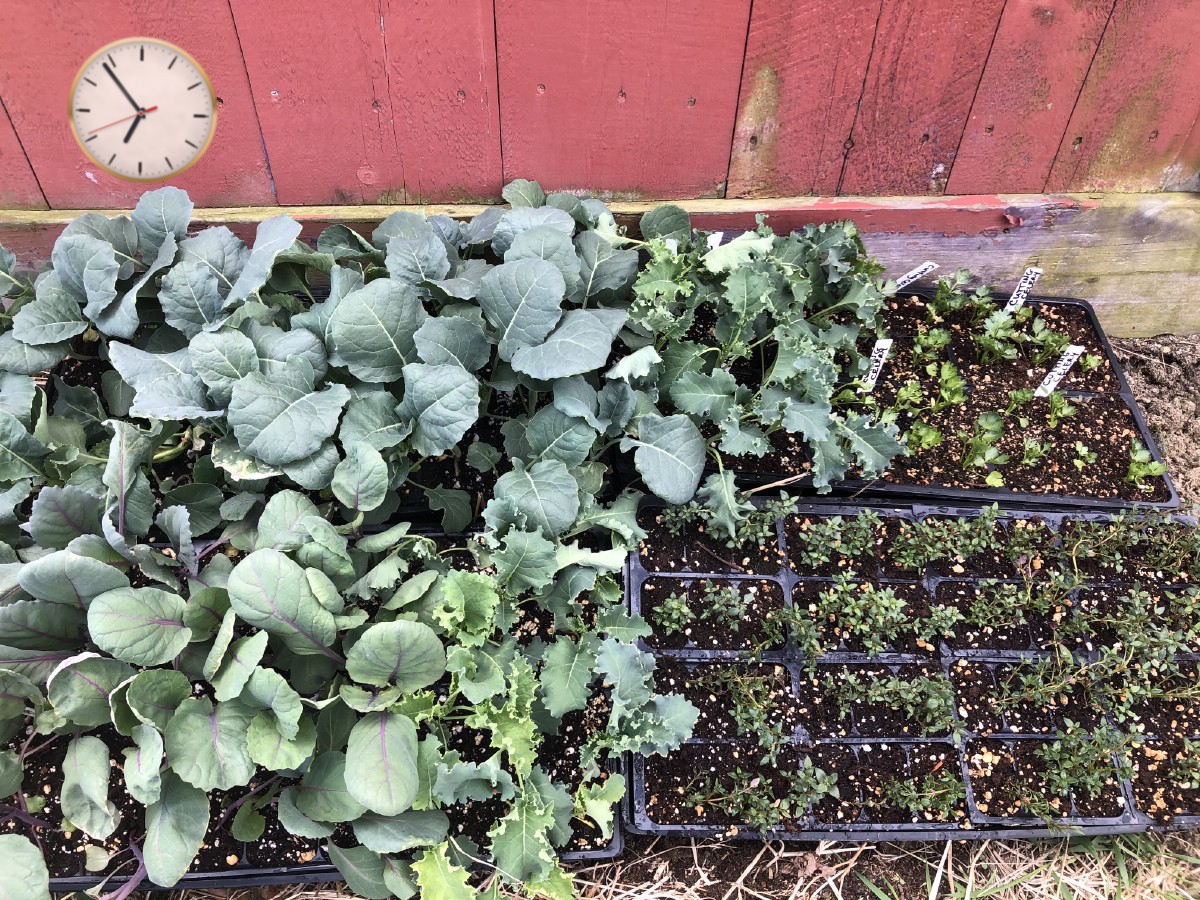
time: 6:53:41
